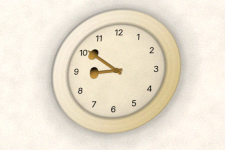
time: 8:51
